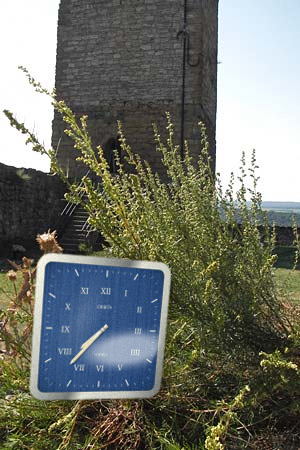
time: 7:37
